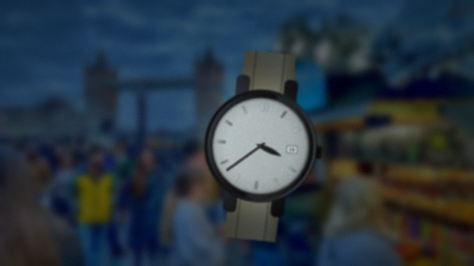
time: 3:38
